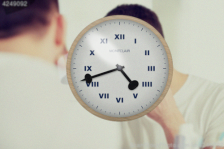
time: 4:42
